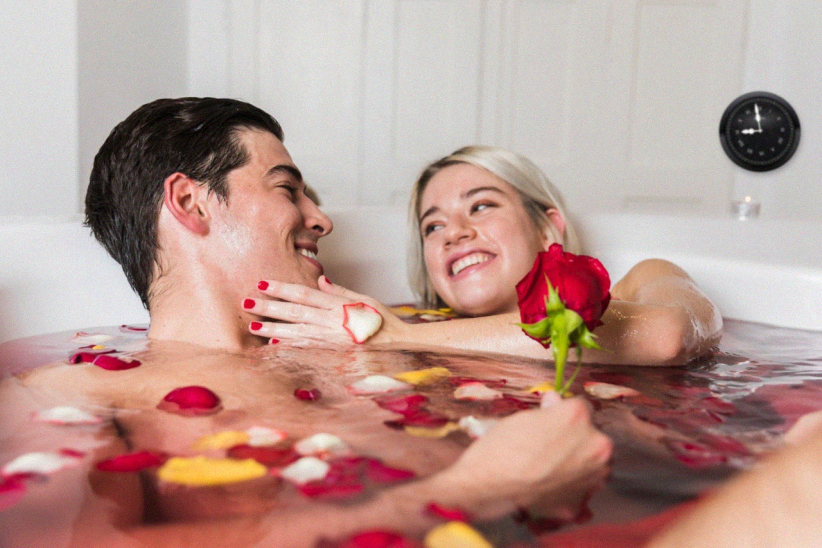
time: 8:59
